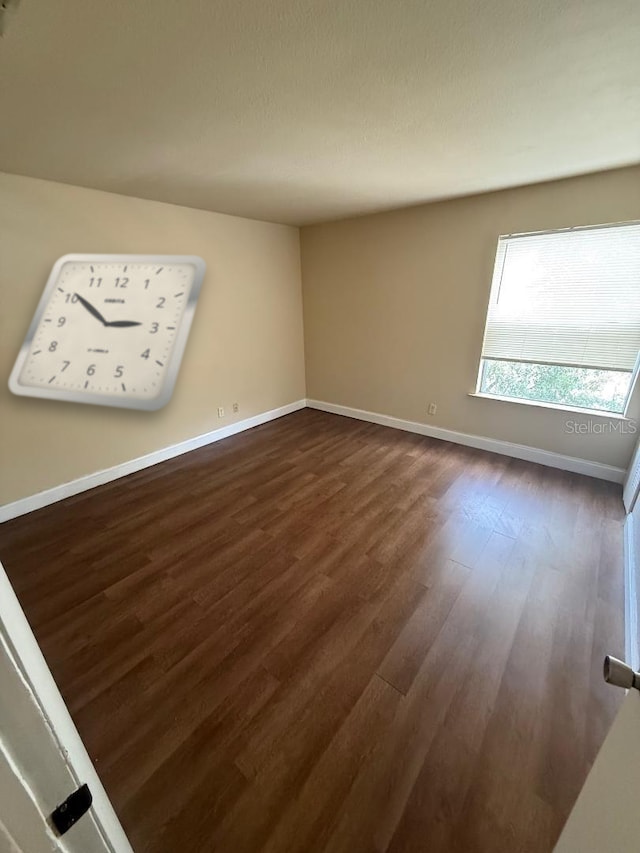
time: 2:51
